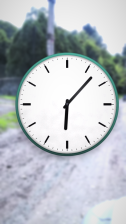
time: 6:07
